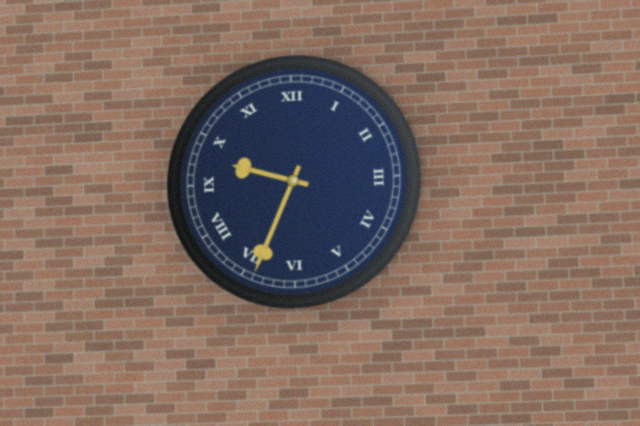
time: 9:34
